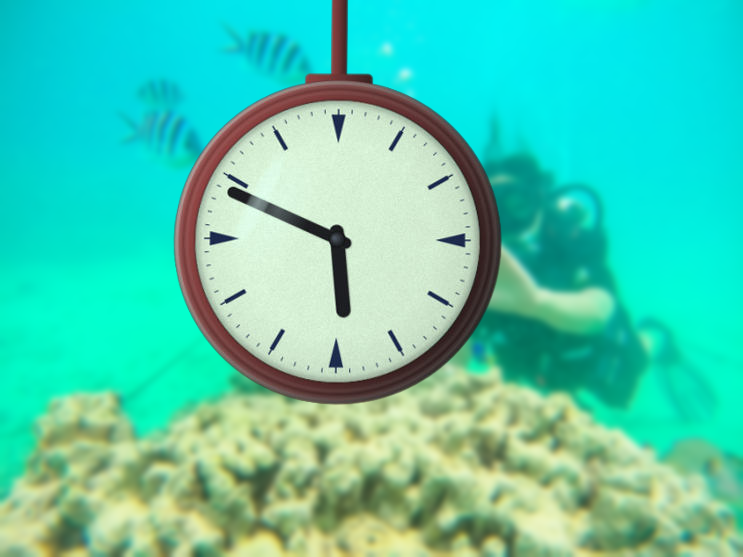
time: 5:49
